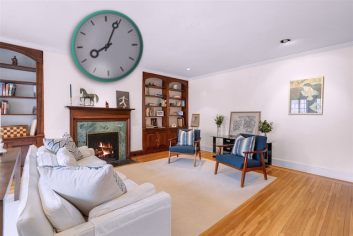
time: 8:04
